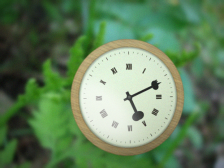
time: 5:11
